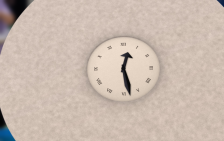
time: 12:28
